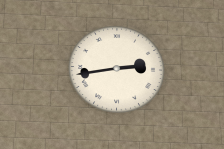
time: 2:43
